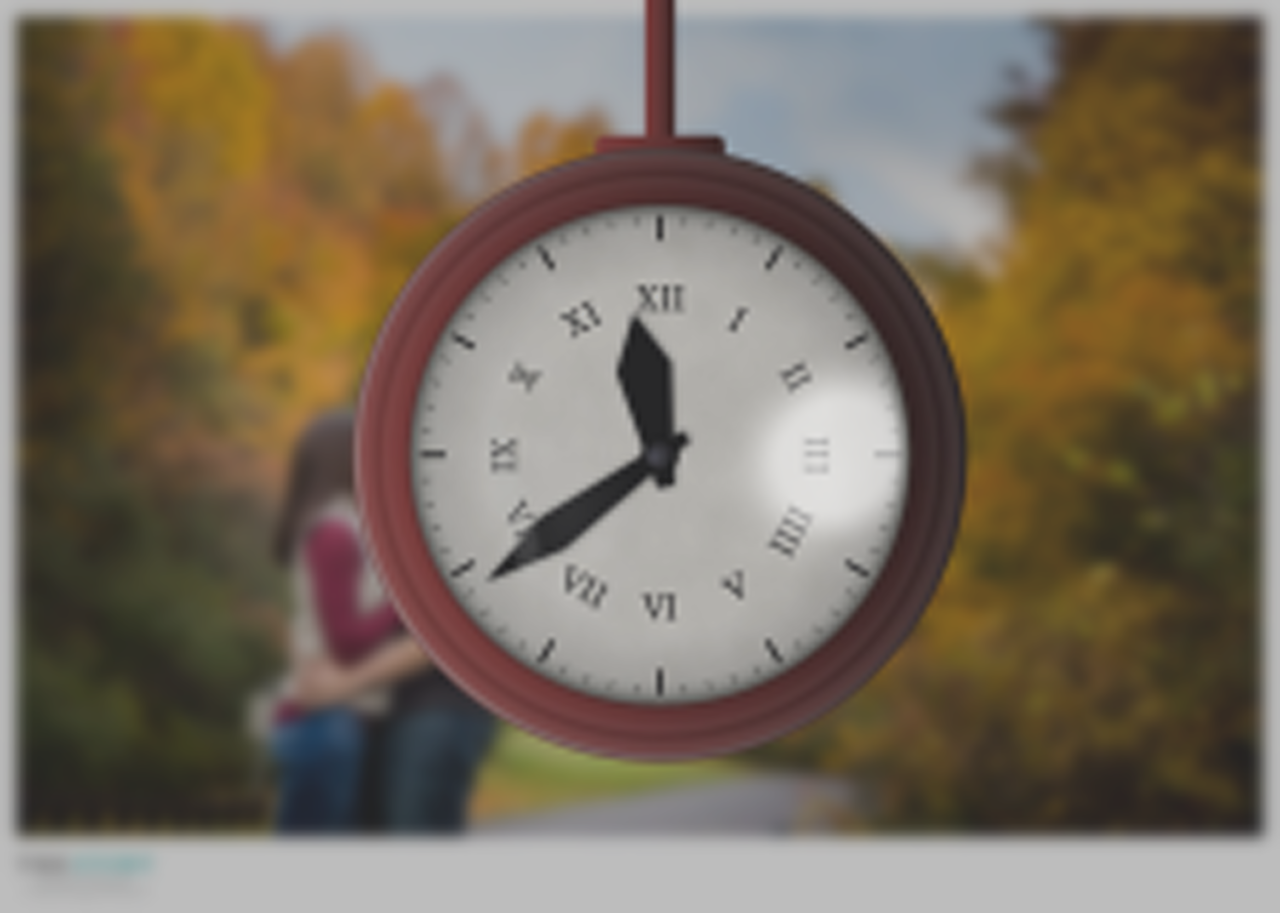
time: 11:39
